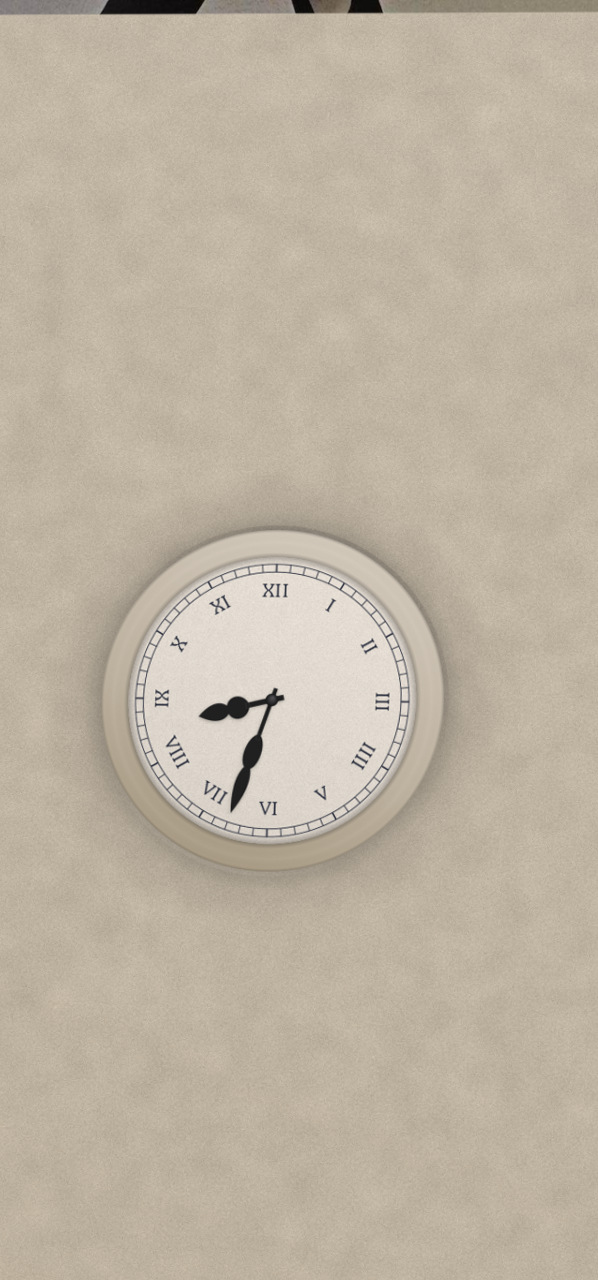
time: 8:33
